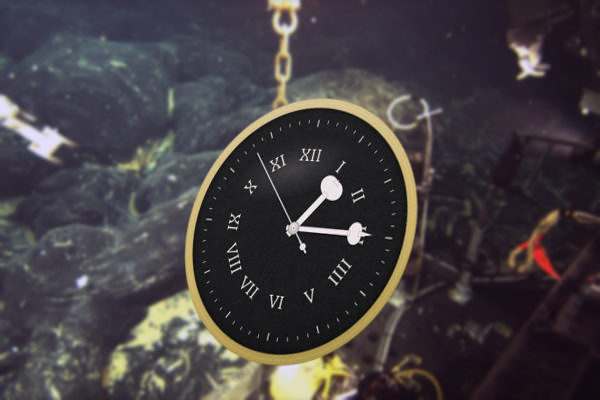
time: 1:14:53
